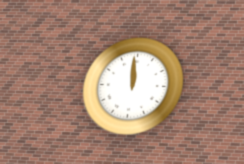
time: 11:59
